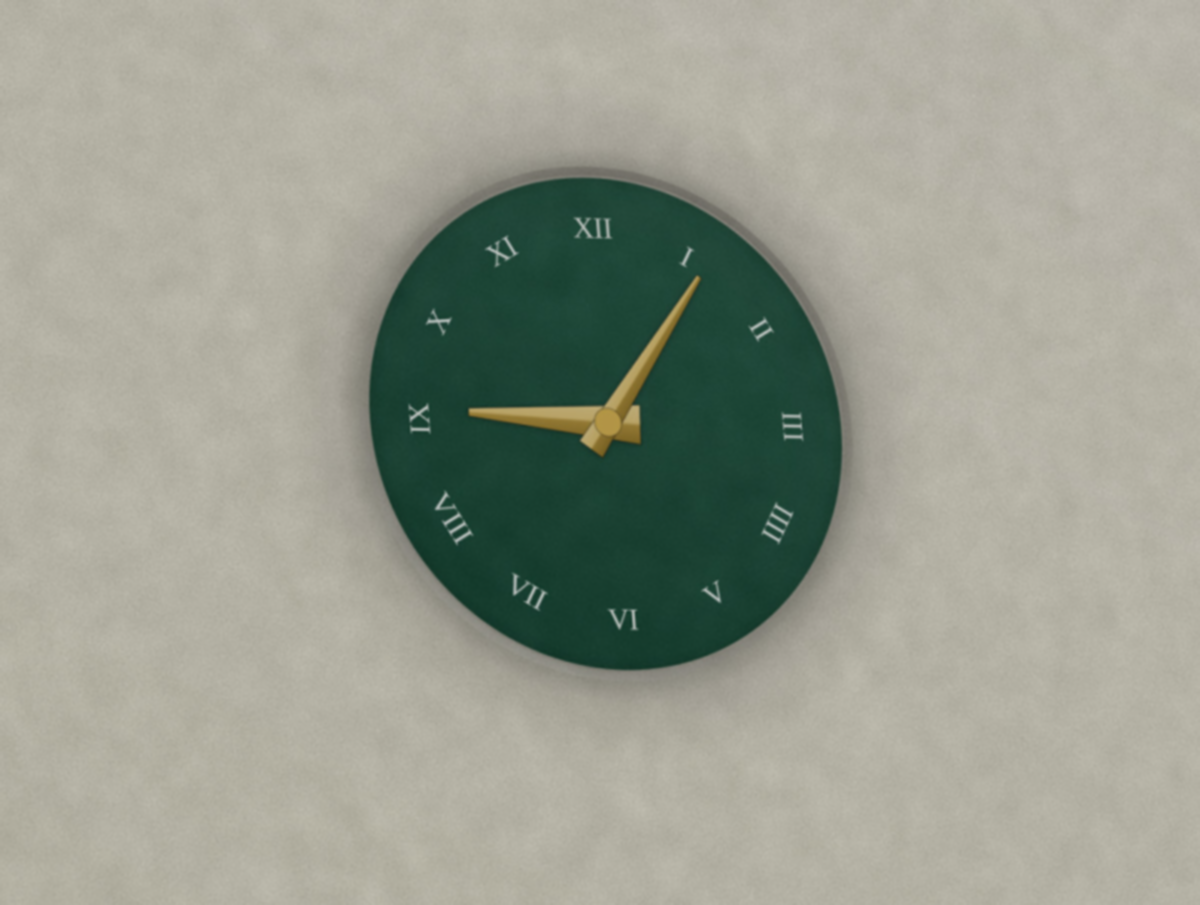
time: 9:06
